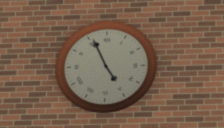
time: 4:56
